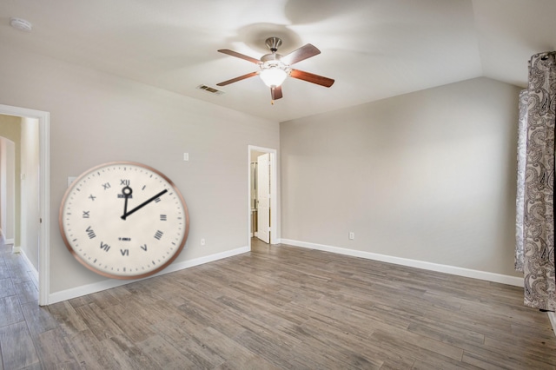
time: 12:09
